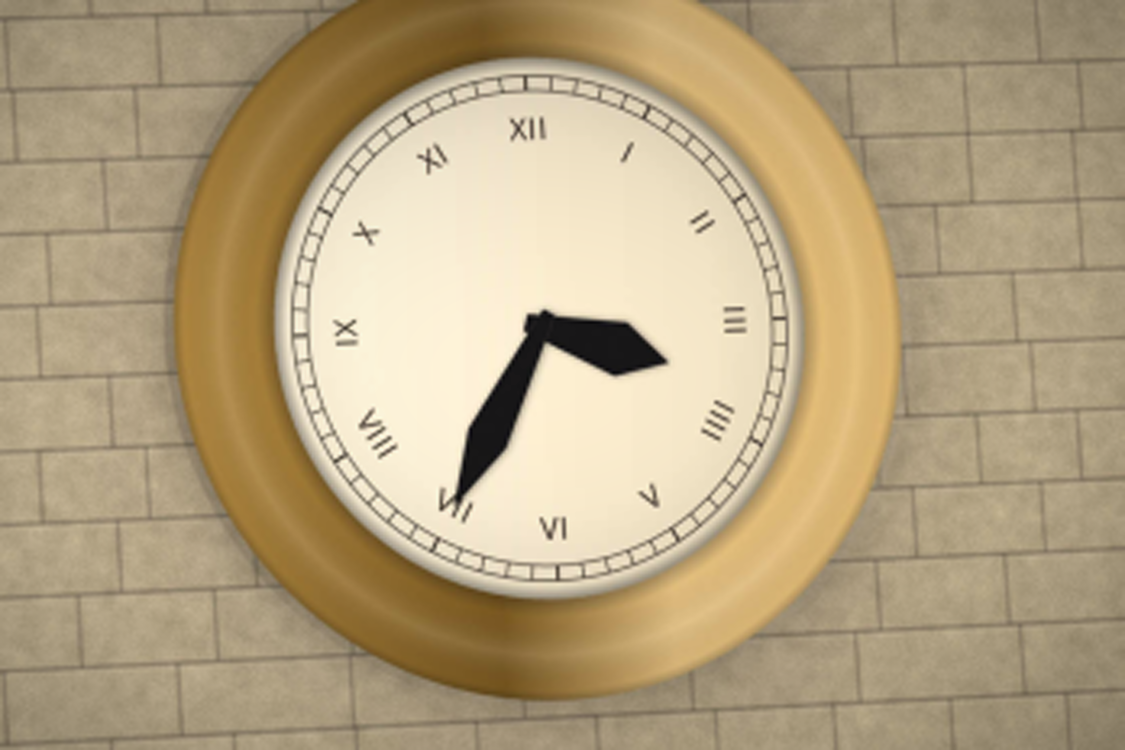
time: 3:35
